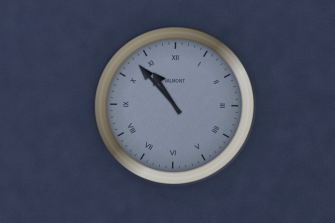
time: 10:53
